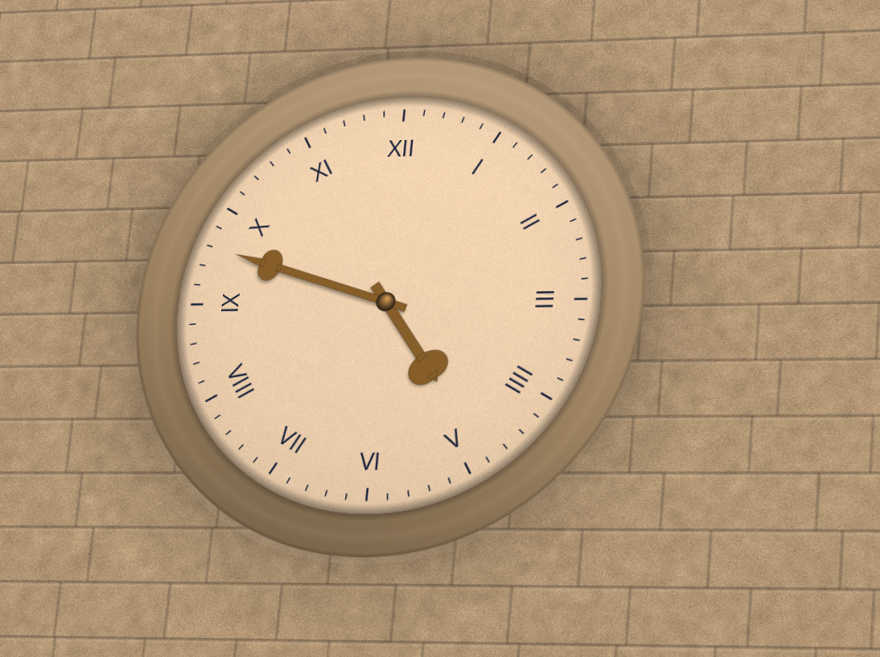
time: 4:48
